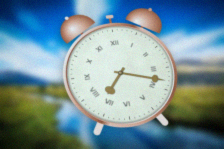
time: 7:18
